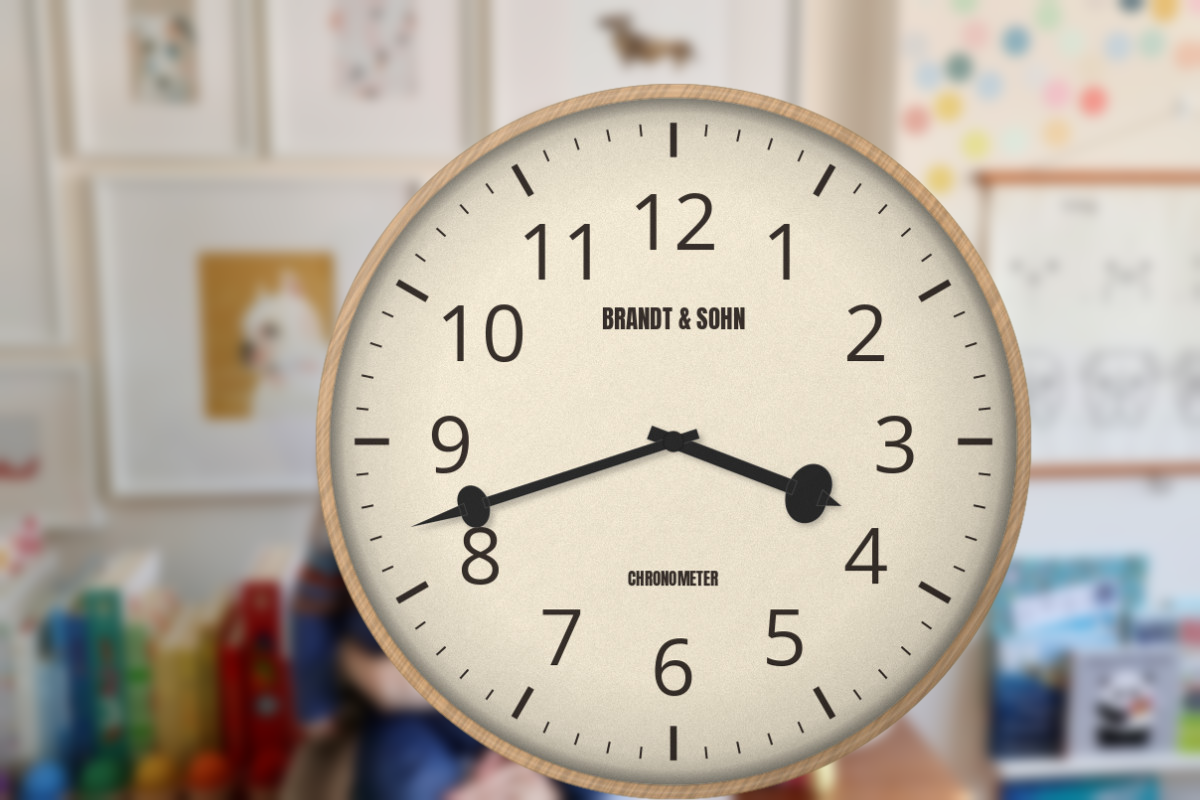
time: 3:42
